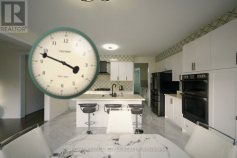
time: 3:48
